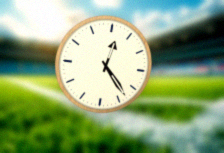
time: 12:23
